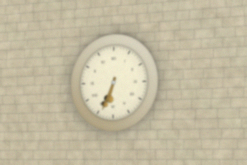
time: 6:34
